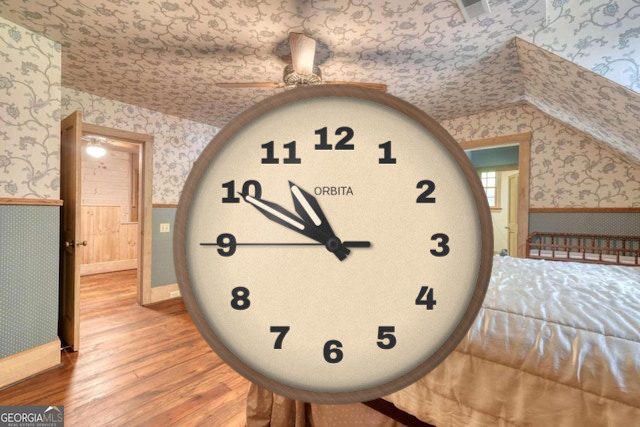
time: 10:49:45
